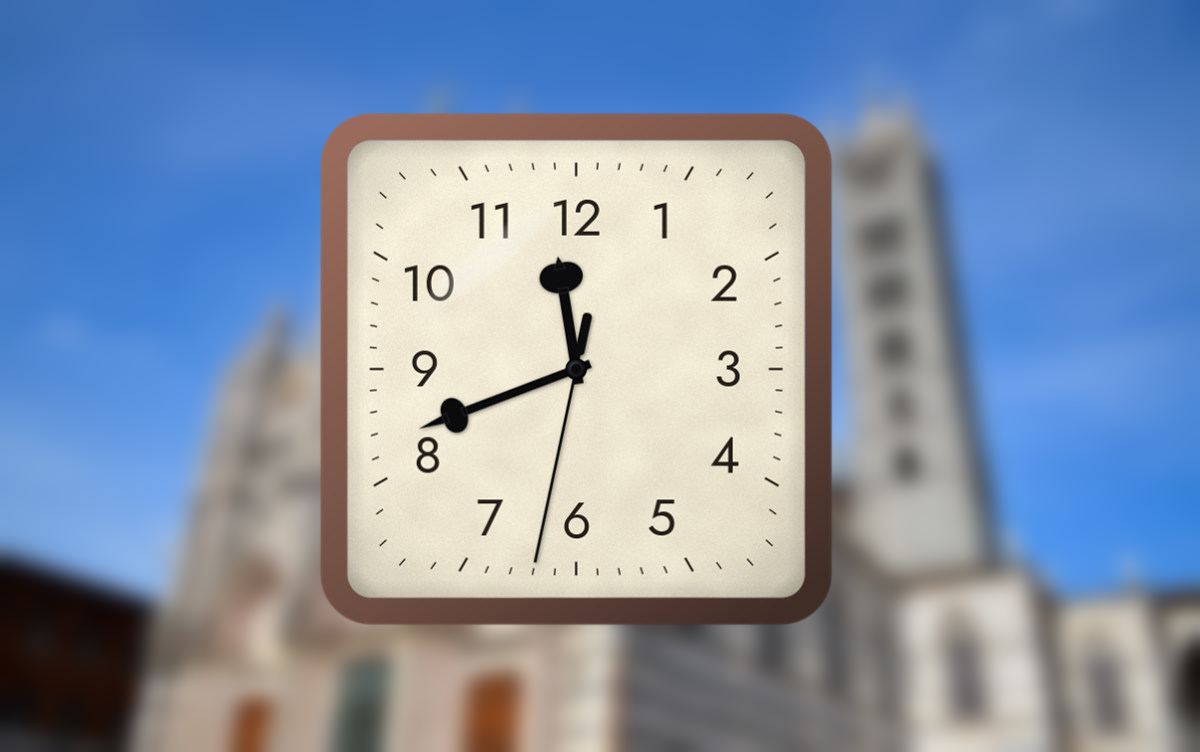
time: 11:41:32
